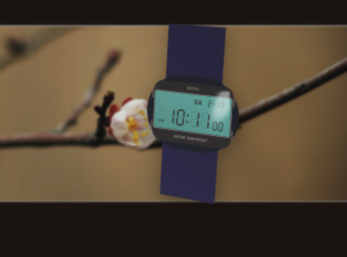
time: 10:11
